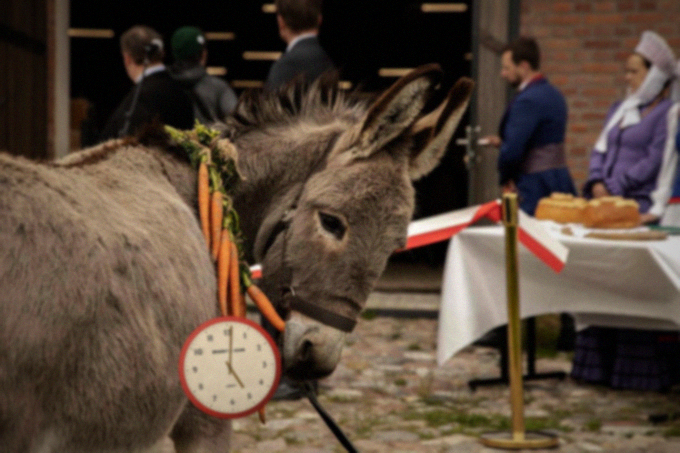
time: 5:01
